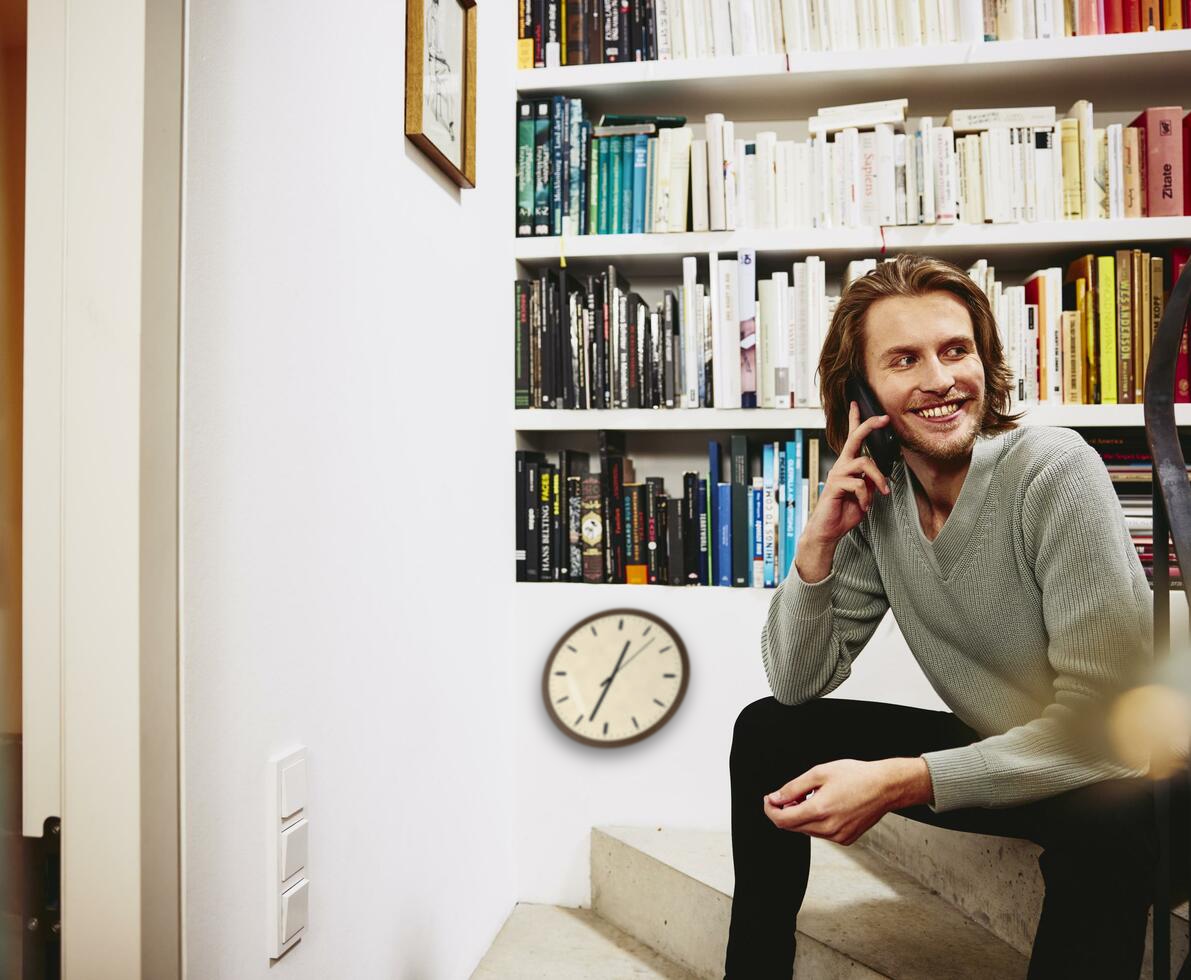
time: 12:33:07
